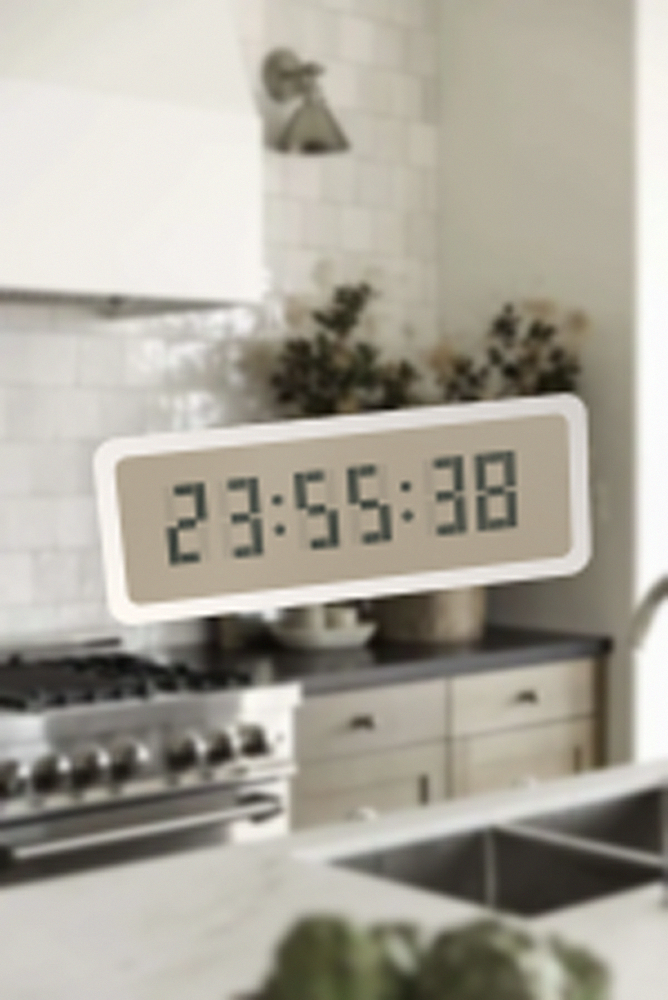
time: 23:55:38
